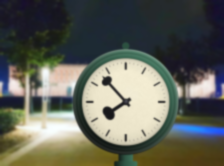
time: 7:53
